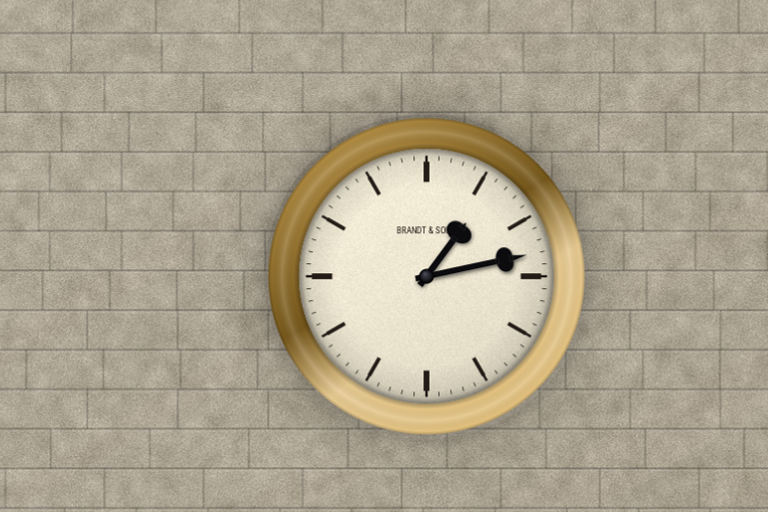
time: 1:13
